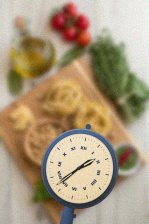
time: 1:37
